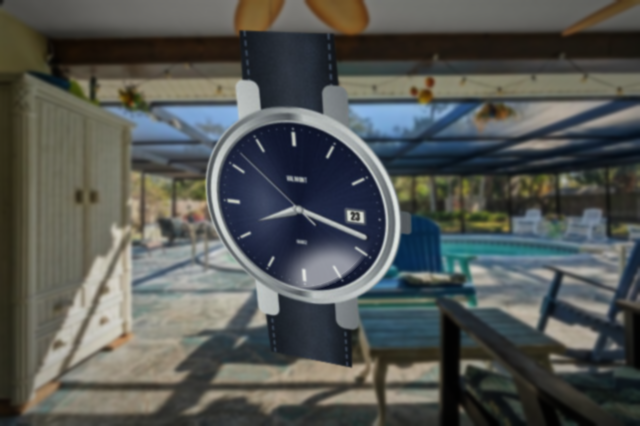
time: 8:17:52
